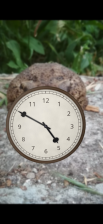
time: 4:50
